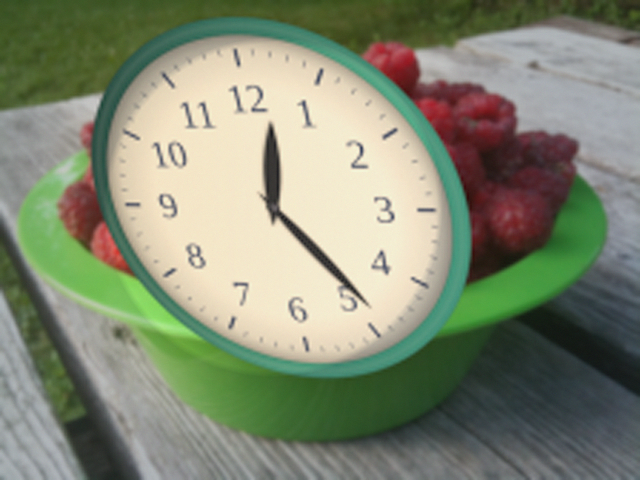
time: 12:24
